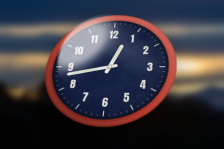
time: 12:43
